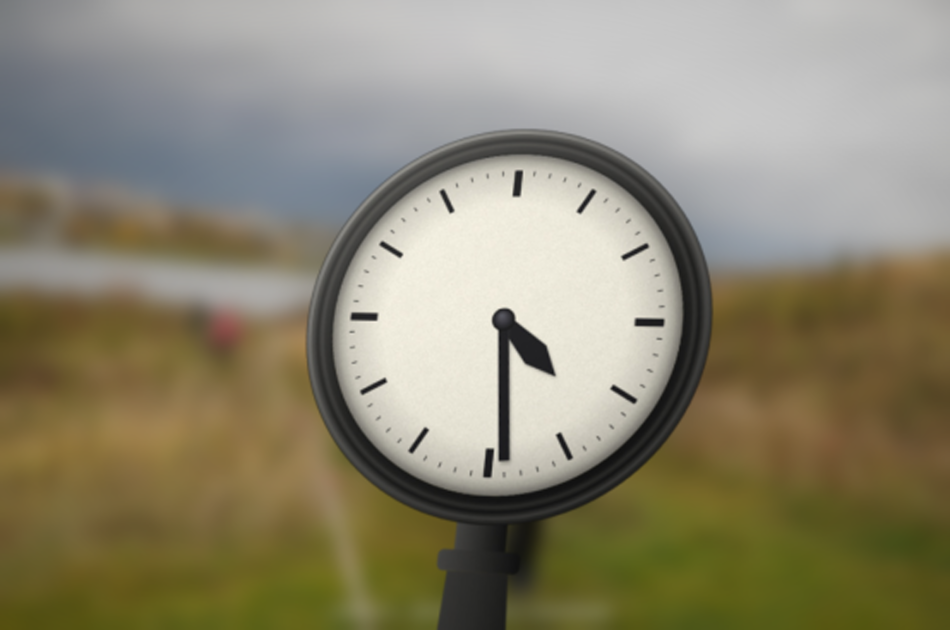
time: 4:29
